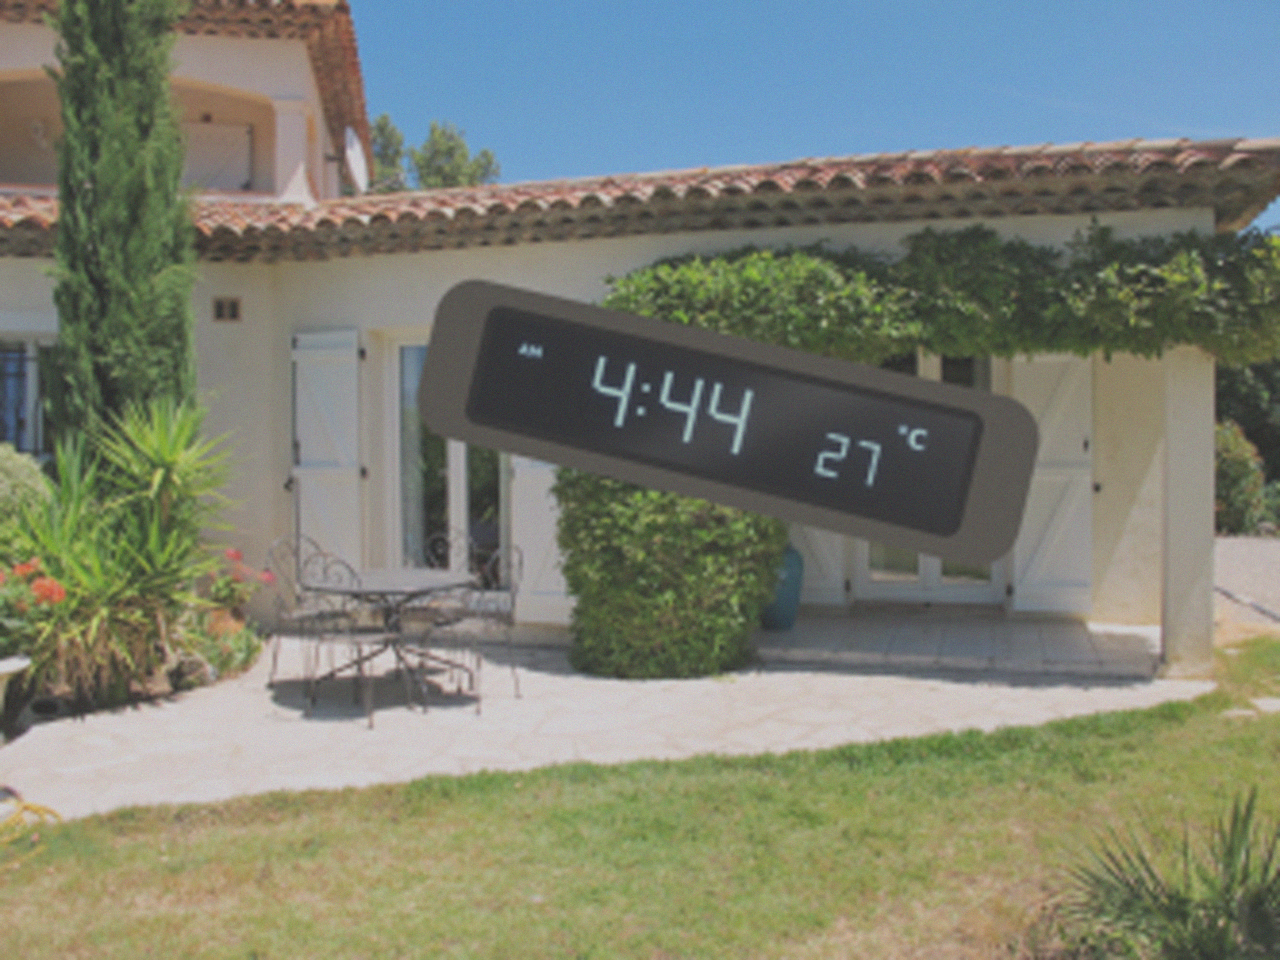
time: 4:44
